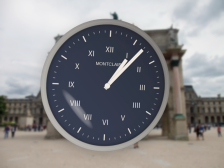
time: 1:07
